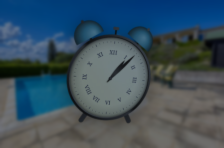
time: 1:07
